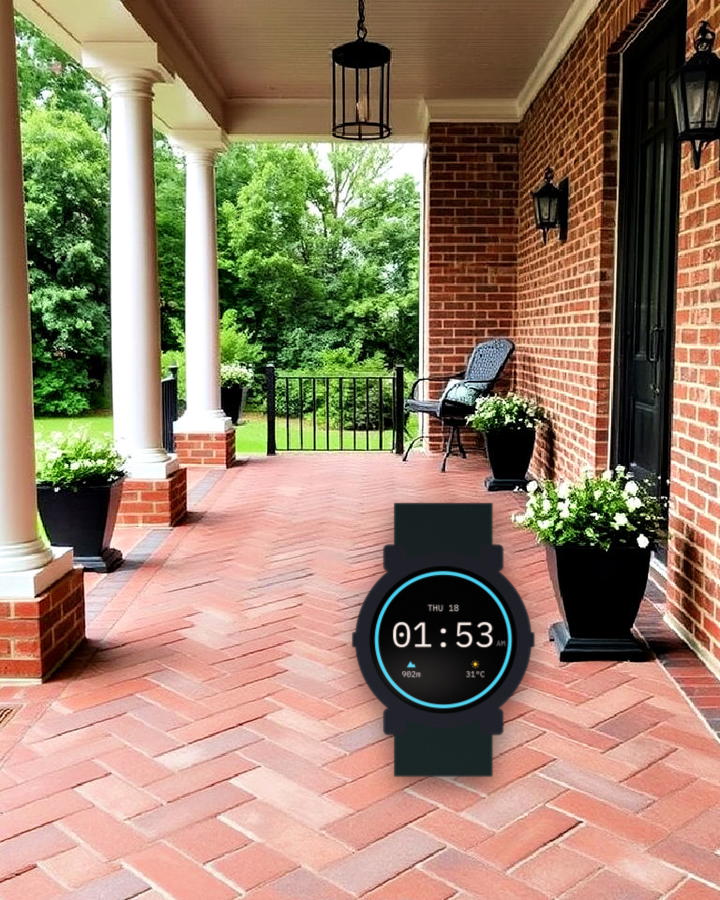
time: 1:53
